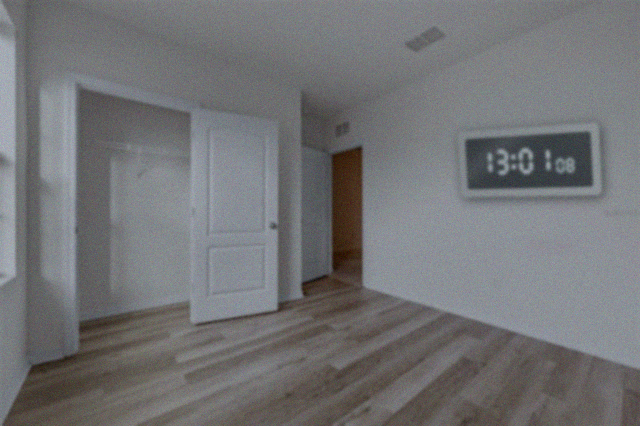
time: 13:01
